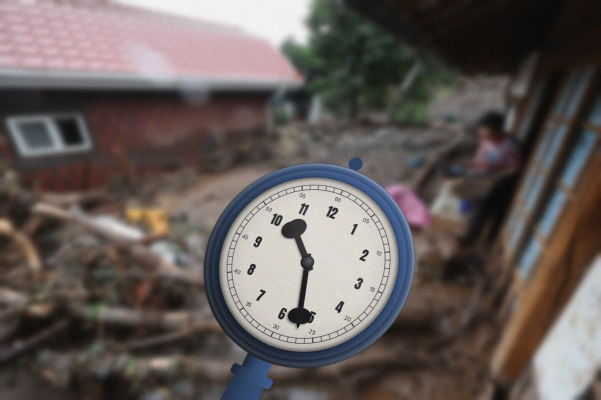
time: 10:27
